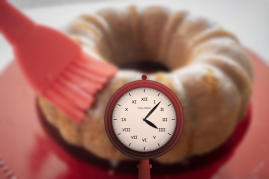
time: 4:07
